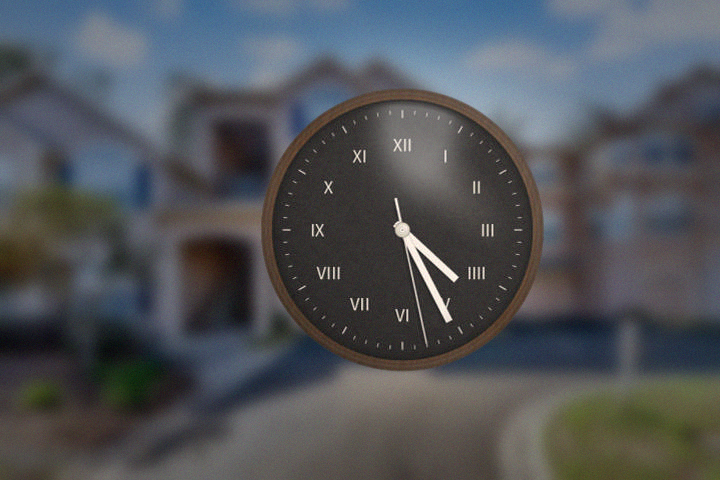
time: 4:25:28
